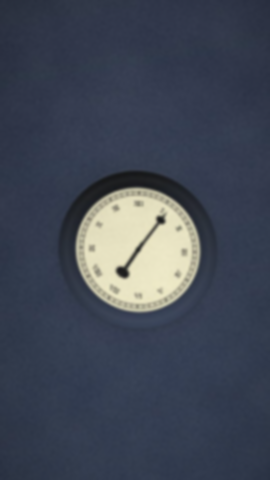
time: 7:06
